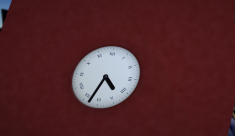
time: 4:33
